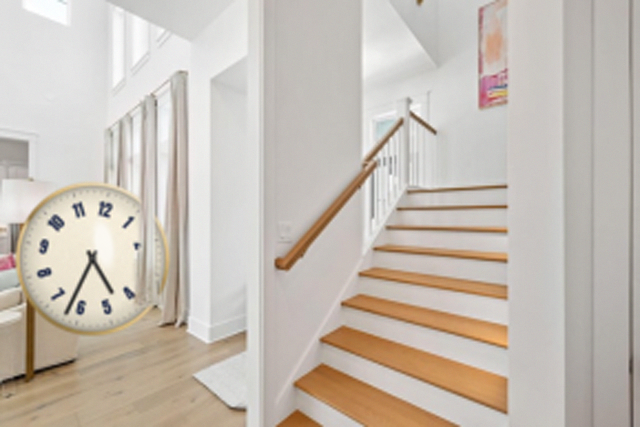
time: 4:32
